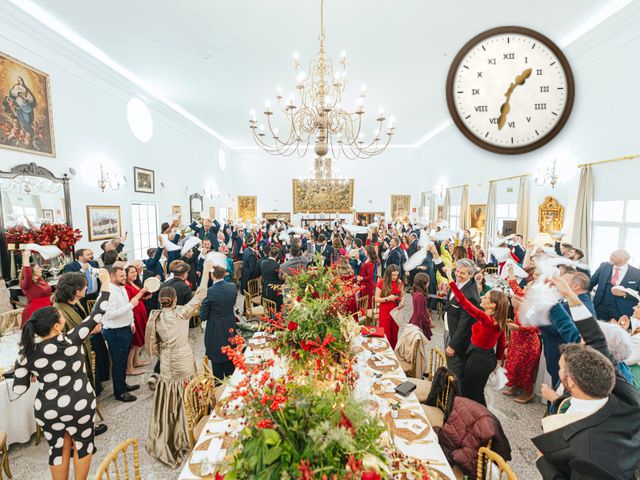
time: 1:33
